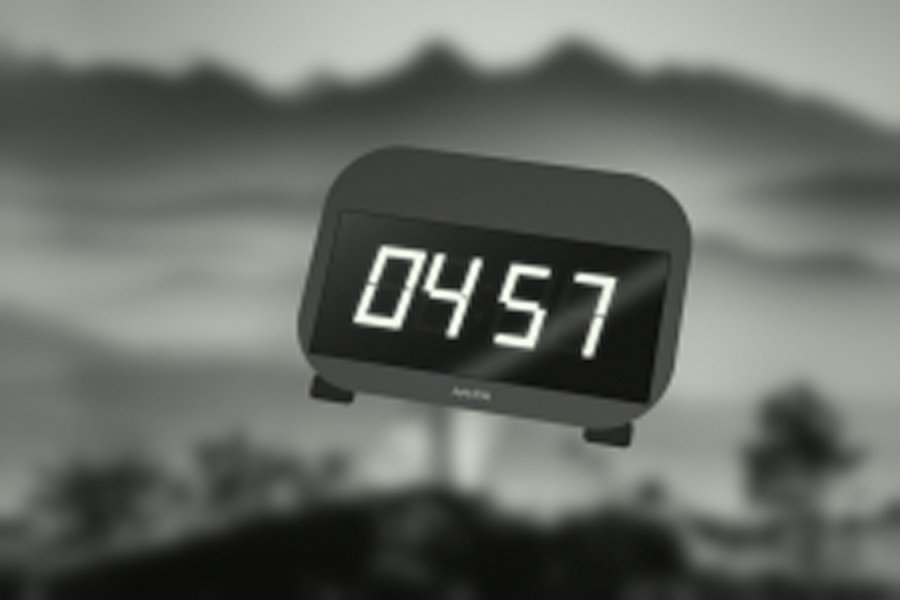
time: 4:57
